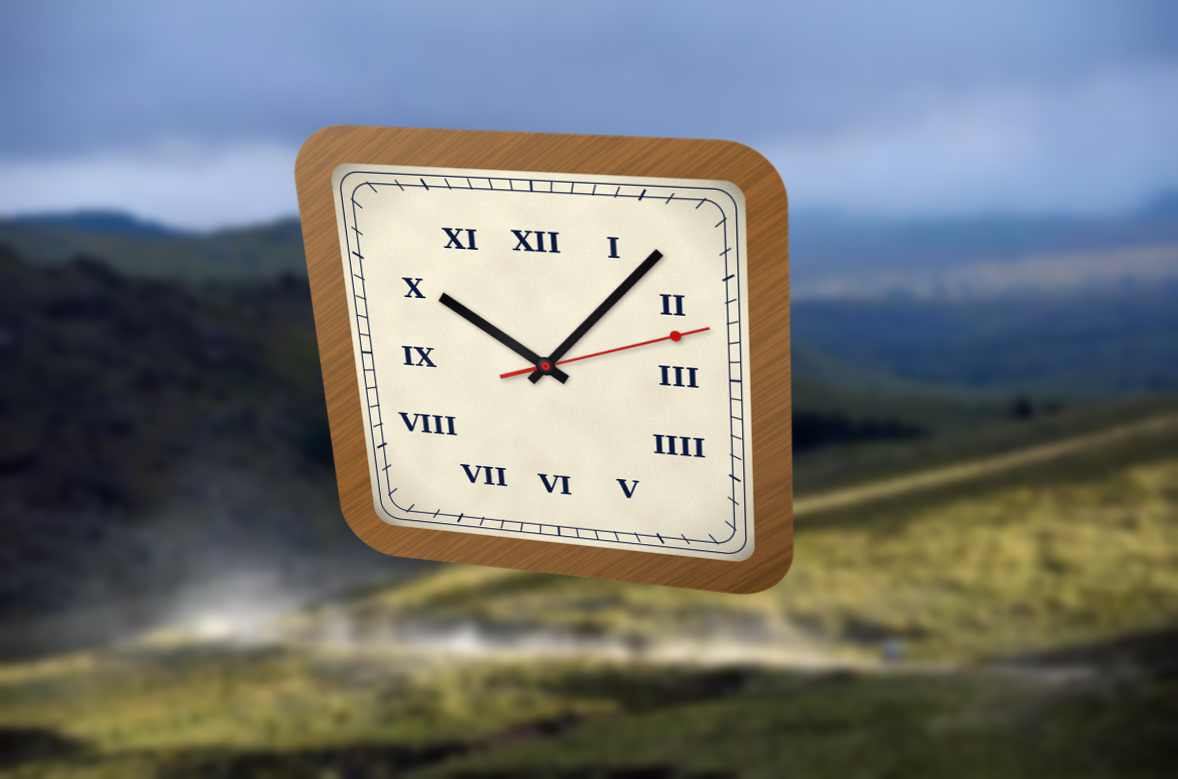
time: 10:07:12
